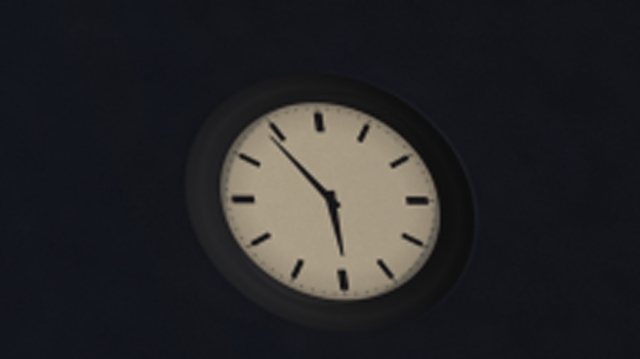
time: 5:54
